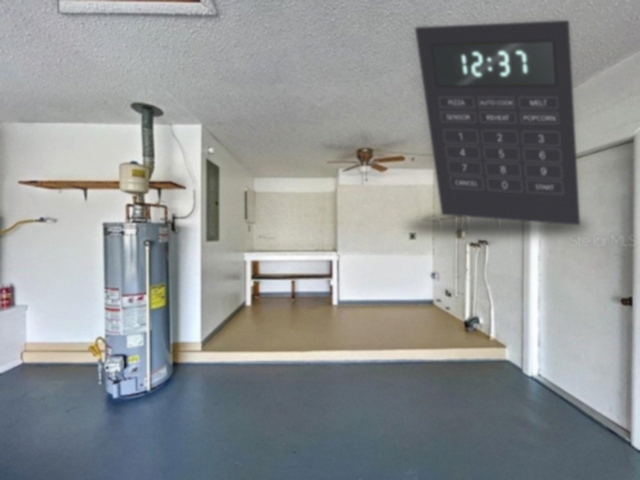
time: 12:37
